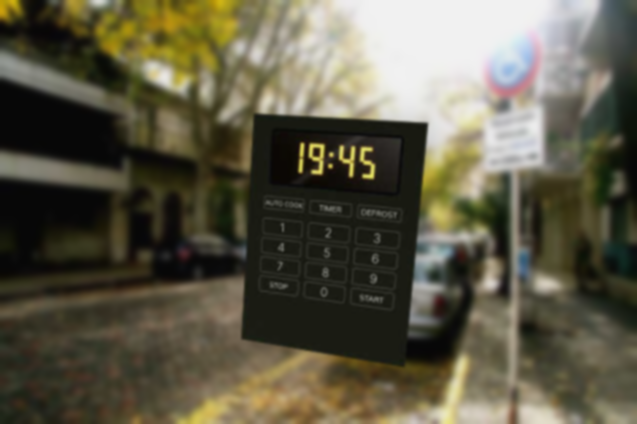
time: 19:45
